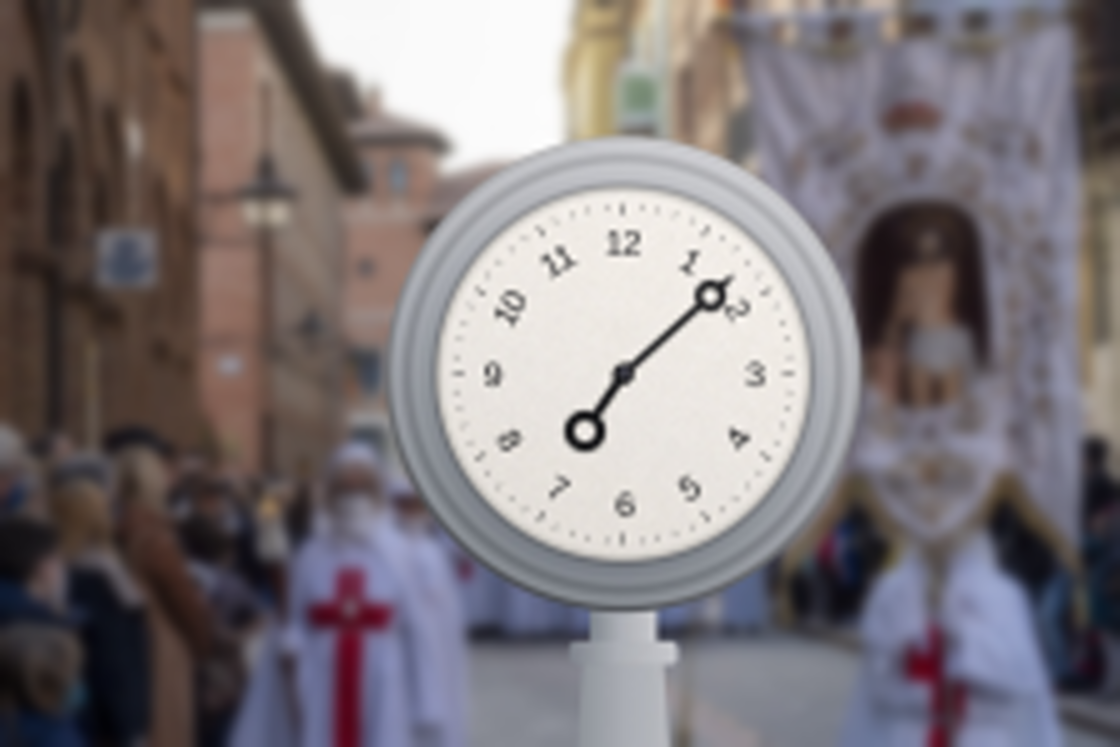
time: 7:08
